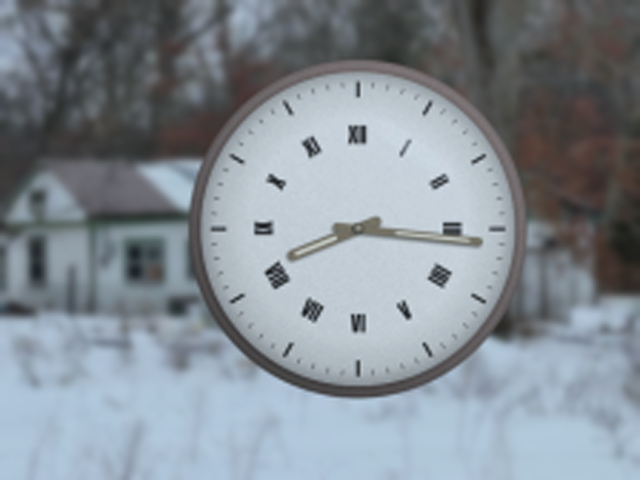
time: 8:16
